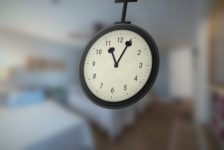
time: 11:04
